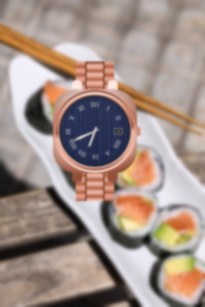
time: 6:41
